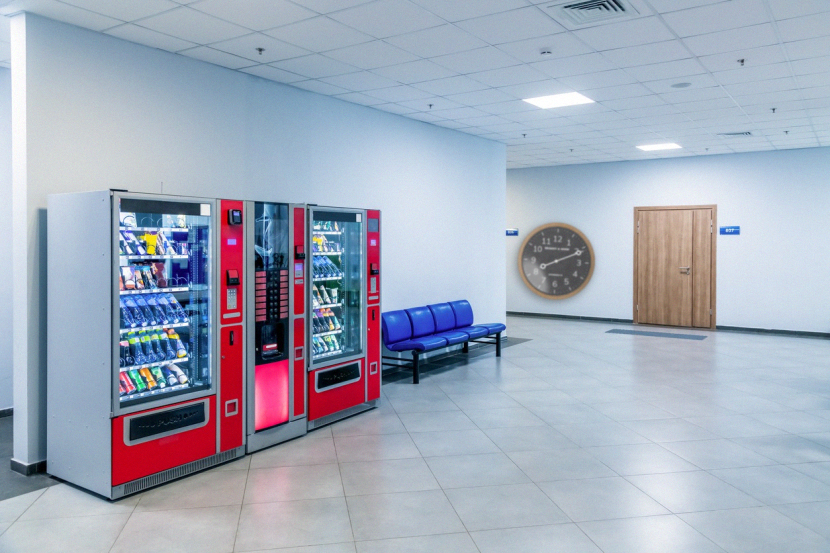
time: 8:11
